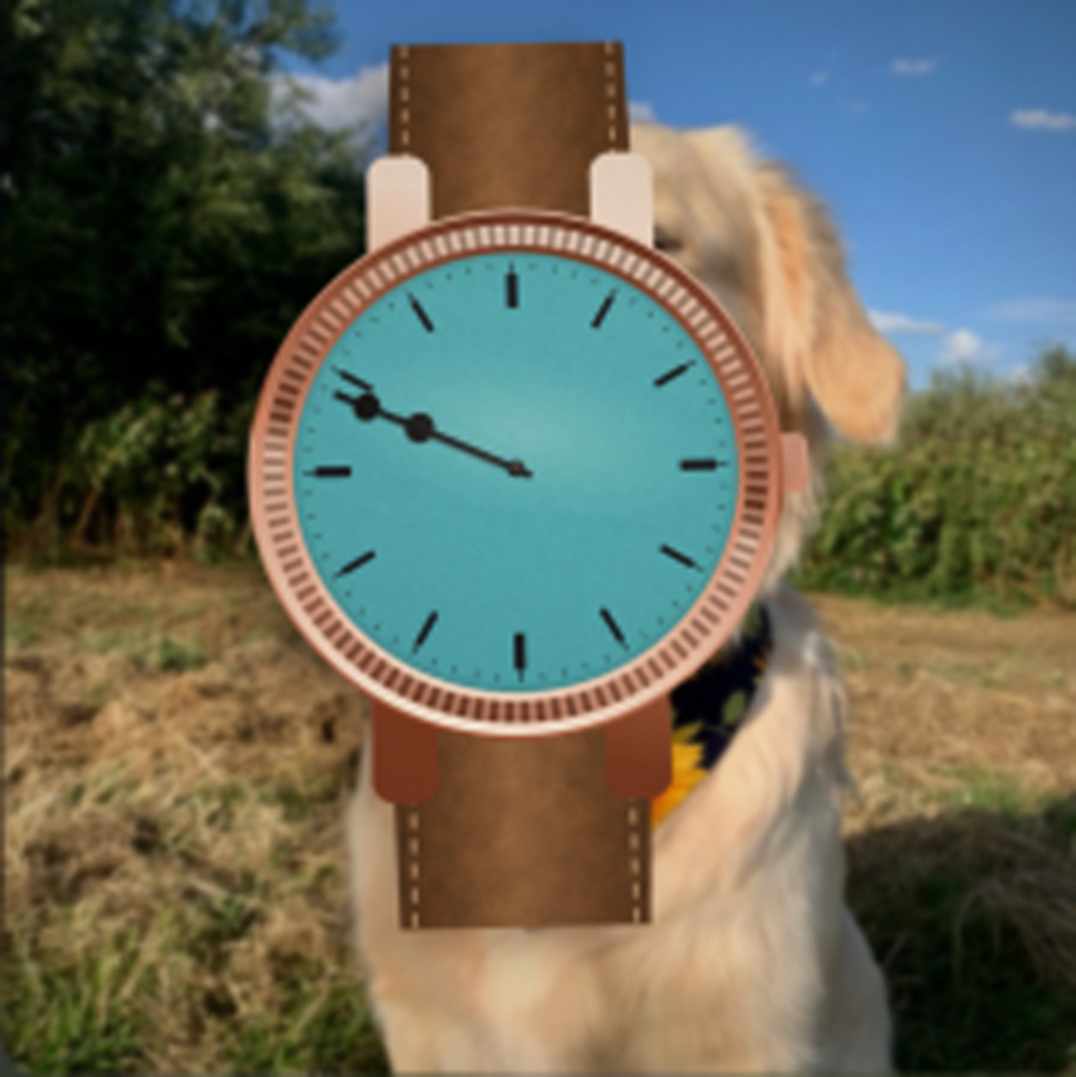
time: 9:49
